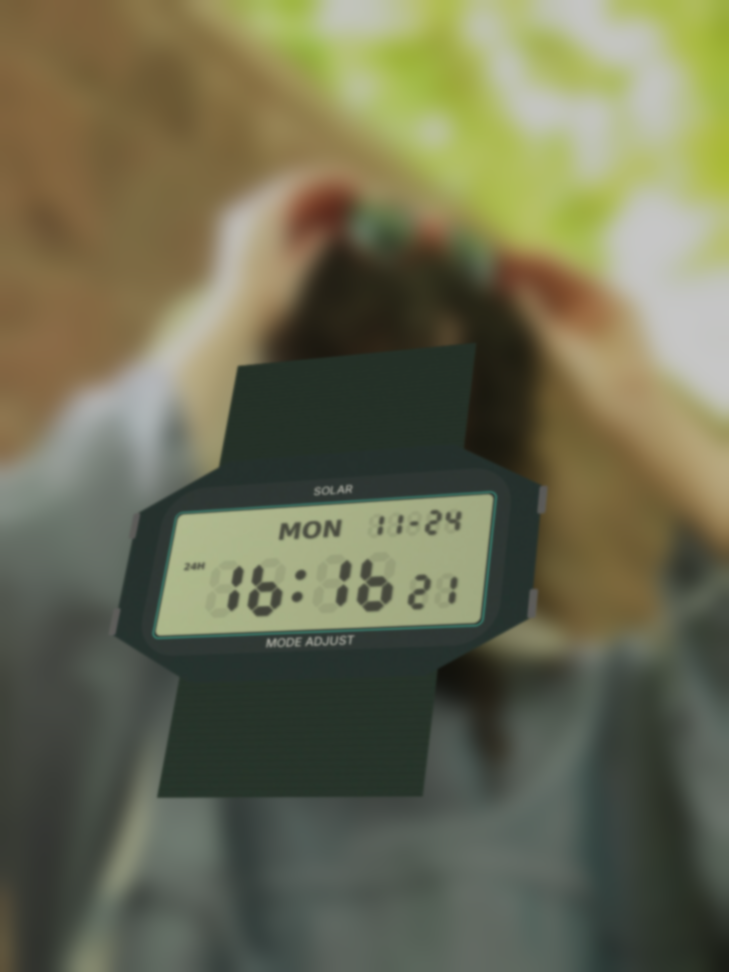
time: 16:16:21
